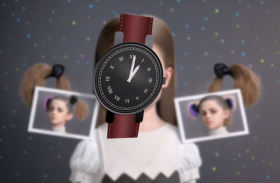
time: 1:01
